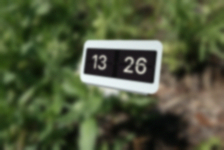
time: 13:26
